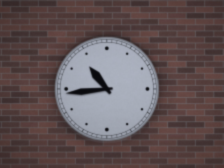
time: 10:44
